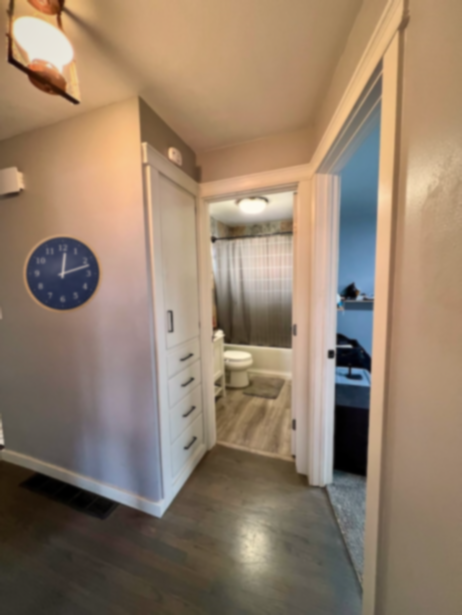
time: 12:12
